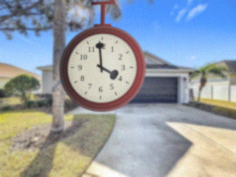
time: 3:59
